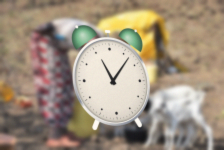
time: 11:07
